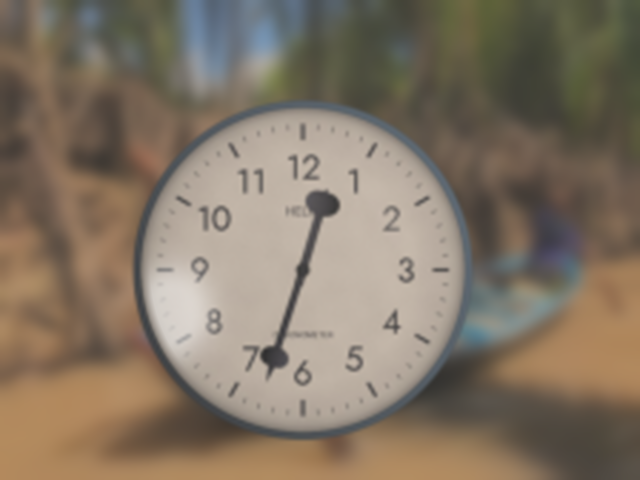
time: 12:33
